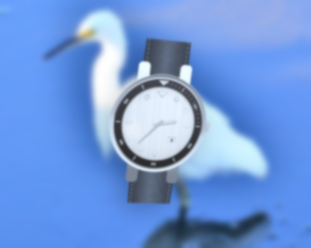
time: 2:37
